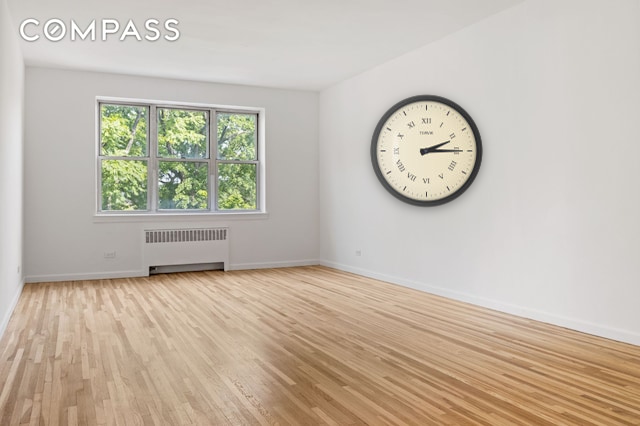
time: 2:15
